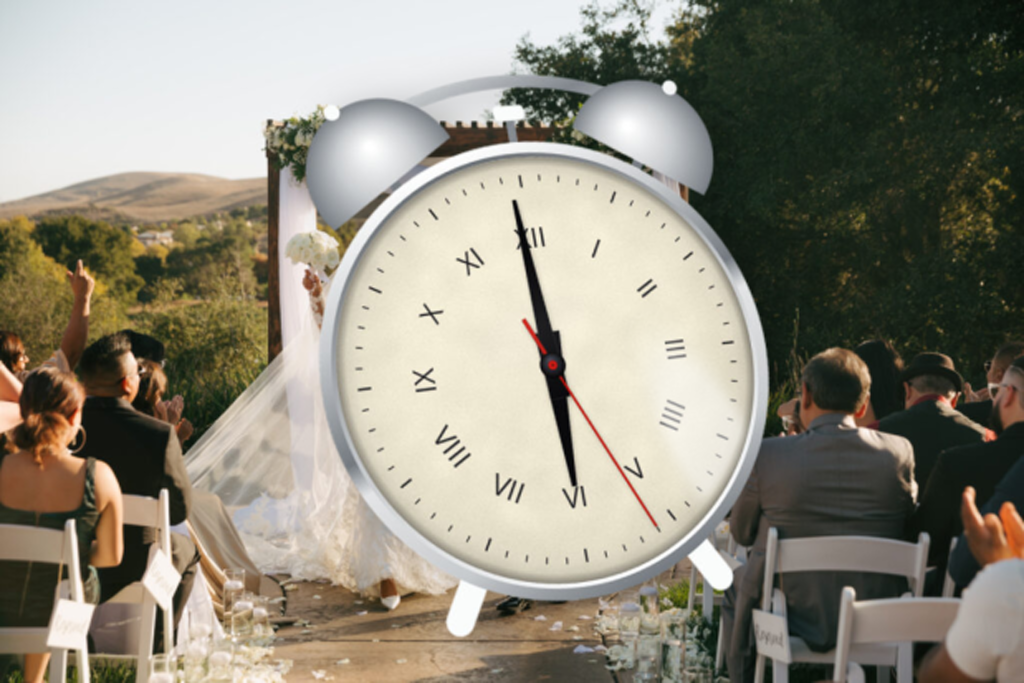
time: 5:59:26
